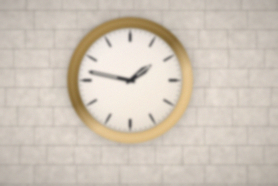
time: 1:47
